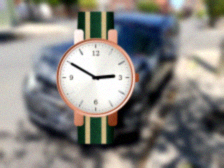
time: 2:50
